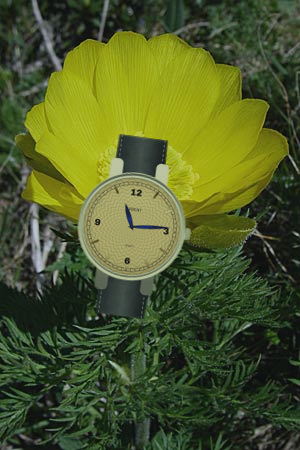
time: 11:14
